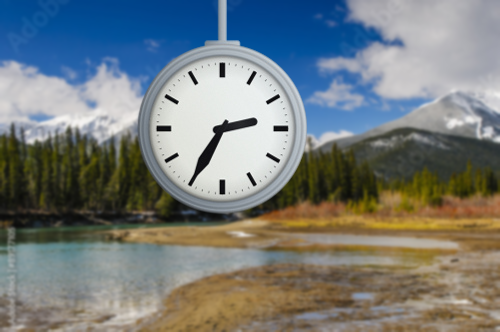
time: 2:35
